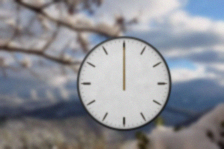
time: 12:00
